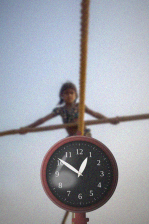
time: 12:51
